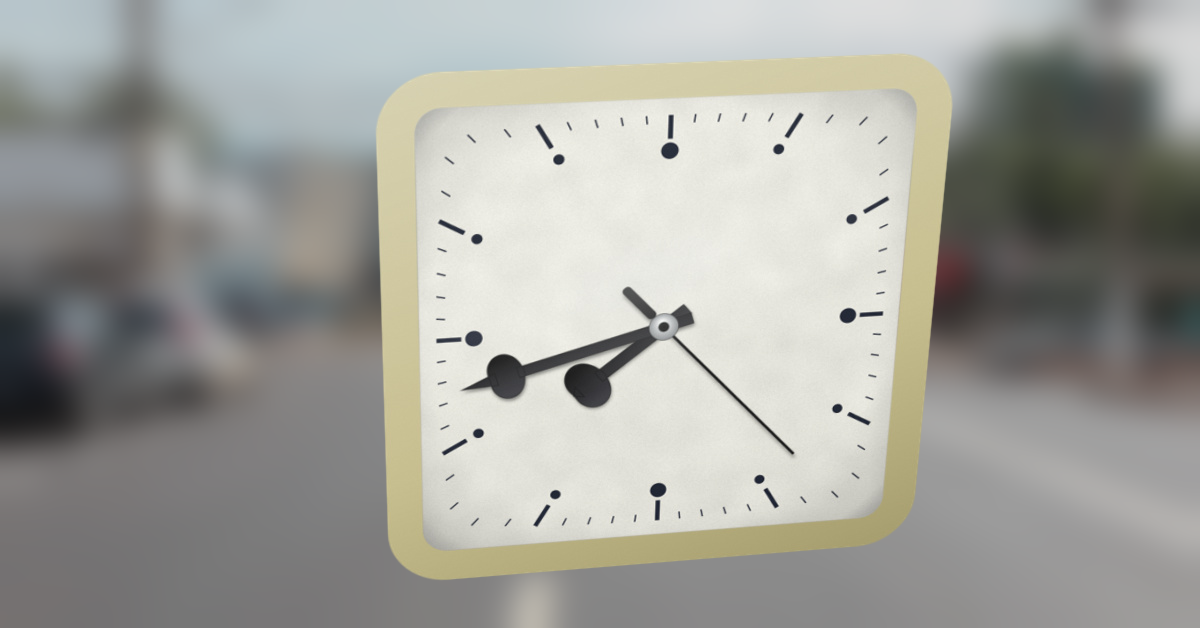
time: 7:42:23
